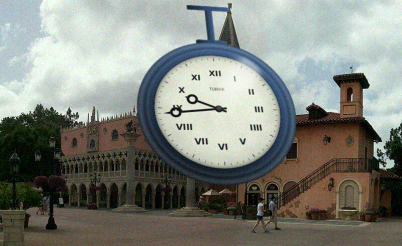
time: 9:44
